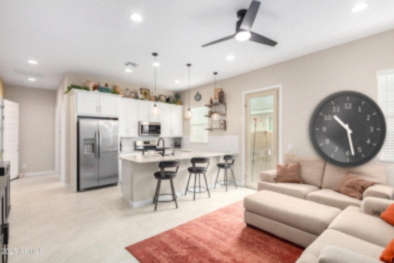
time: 10:28
